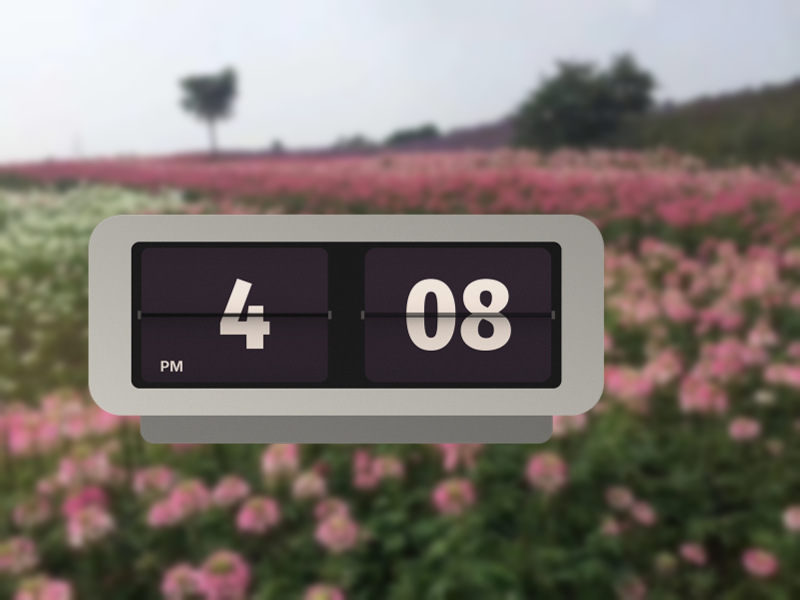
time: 4:08
